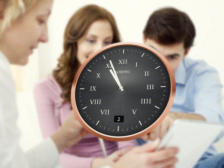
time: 10:56
